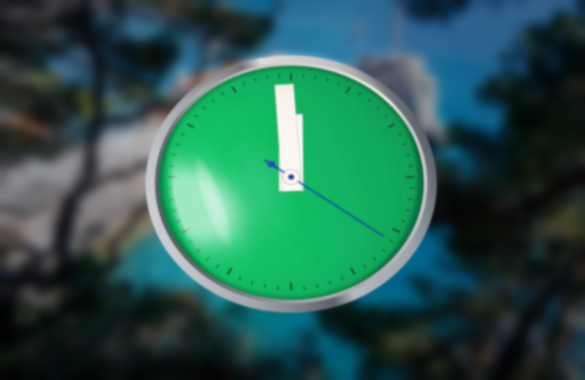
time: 11:59:21
